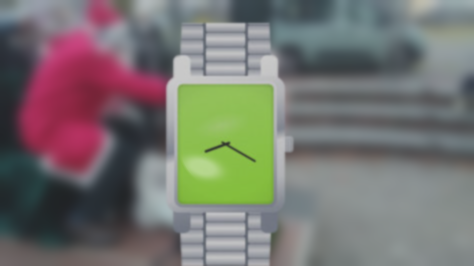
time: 8:20
